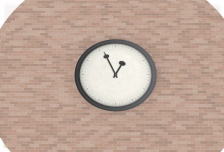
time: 12:56
